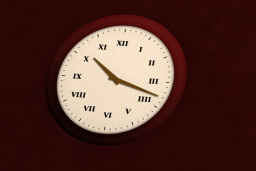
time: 10:18
